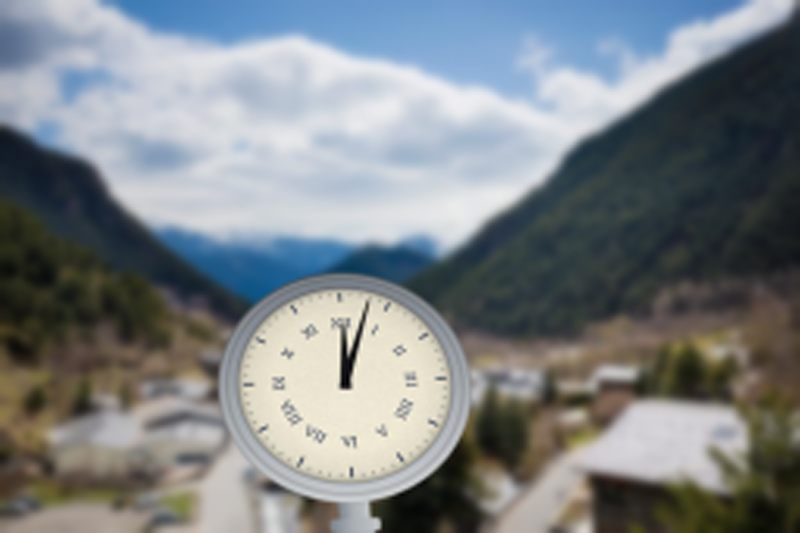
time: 12:03
